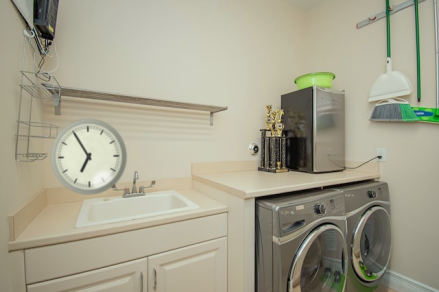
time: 6:55
